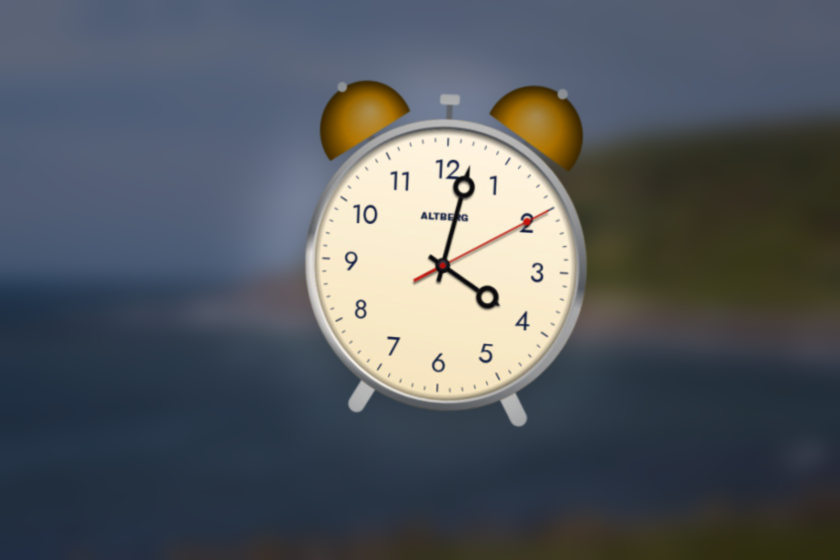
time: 4:02:10
